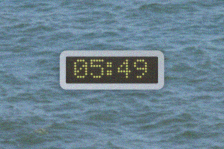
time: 5:49
